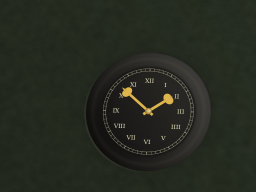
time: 1:52
